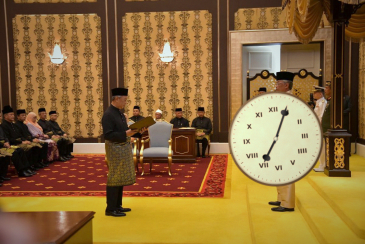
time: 7:04
